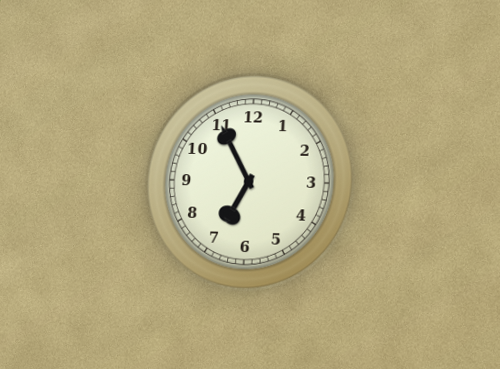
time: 6:55
